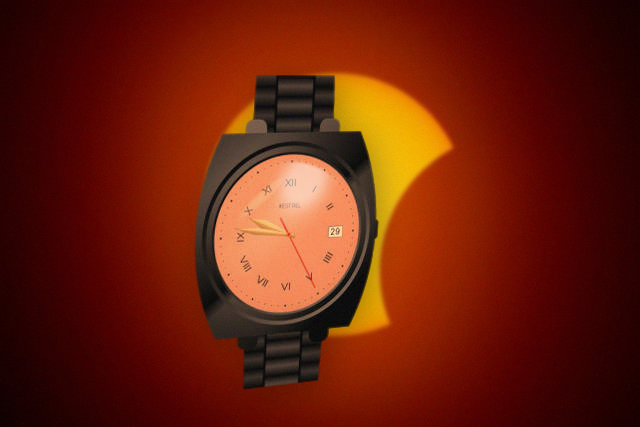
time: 9:46:25
